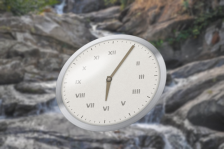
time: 6:05
